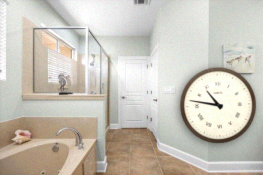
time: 10:47
